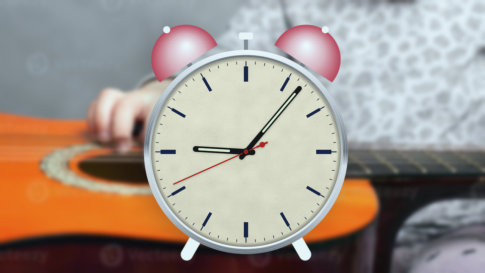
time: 9:06:41
